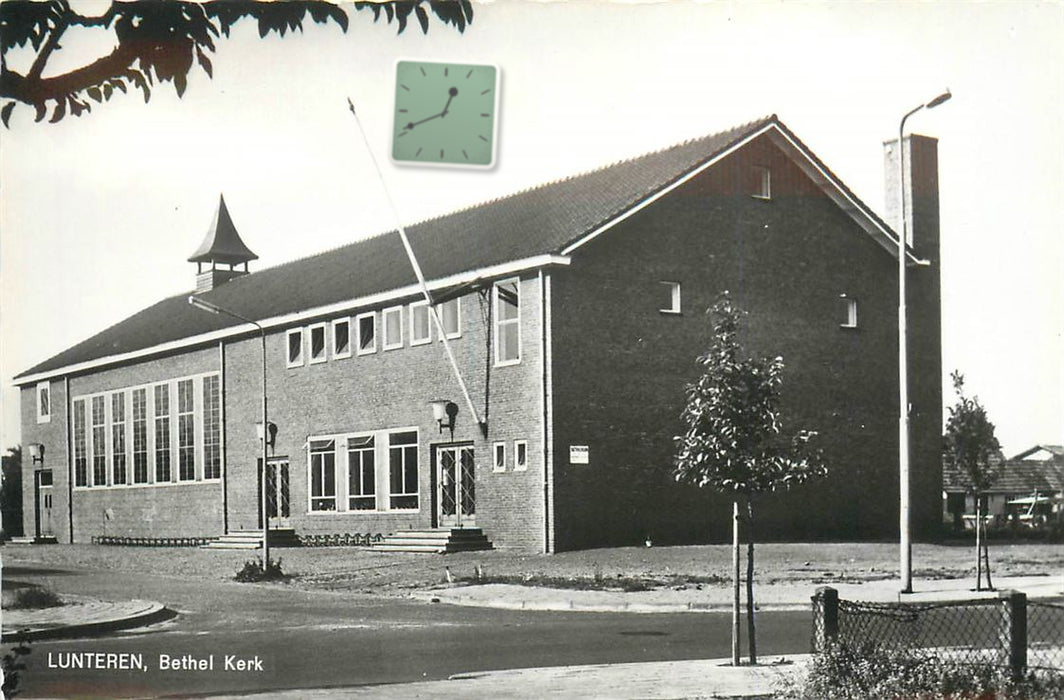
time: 12:41
